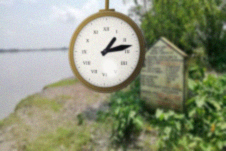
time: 1:13
